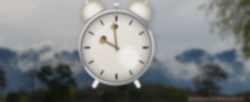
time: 9:59
